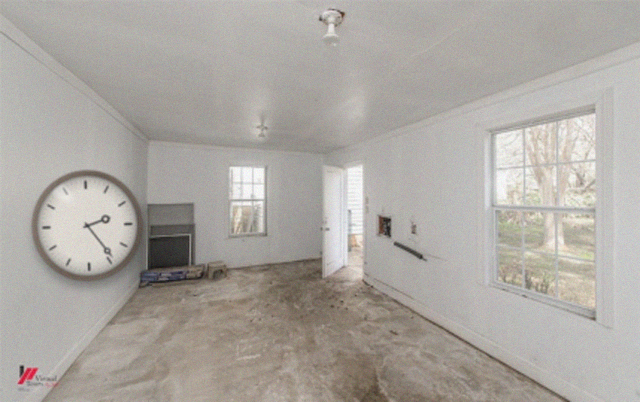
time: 2:24
